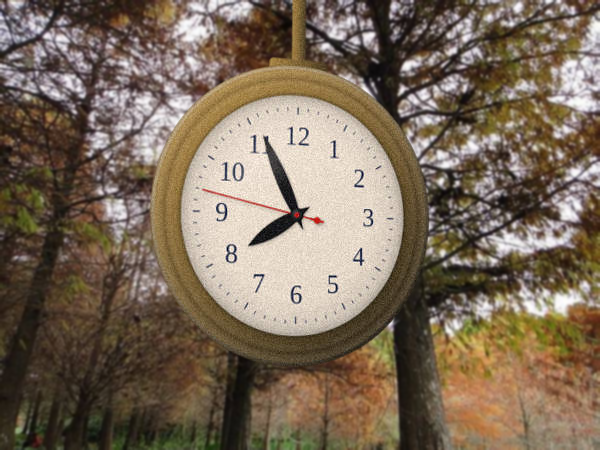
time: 7:55:47
